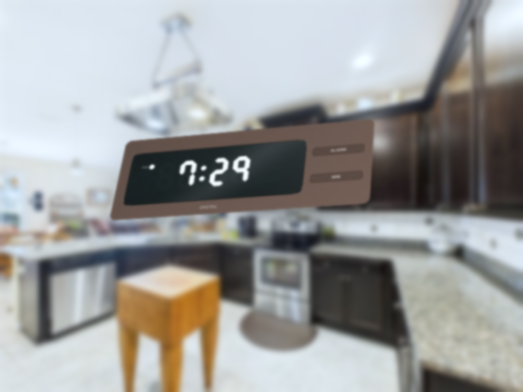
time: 7:29
